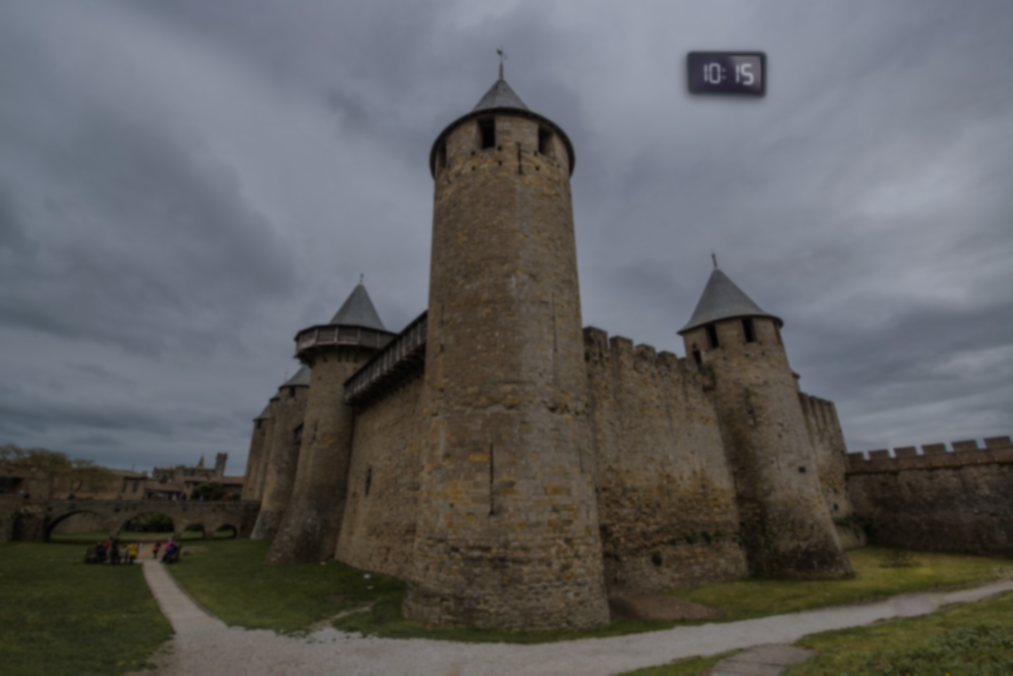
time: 10:15
